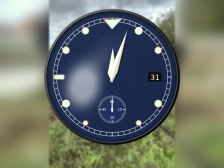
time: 12:03
